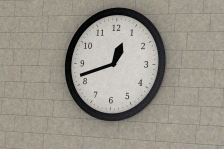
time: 12:42
